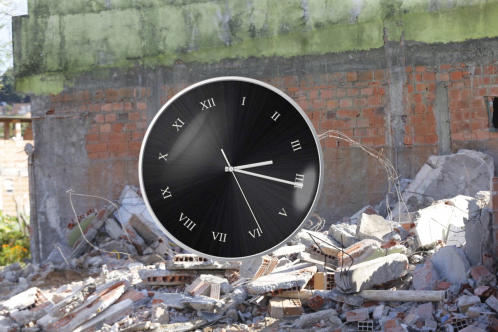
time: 3:20:29
